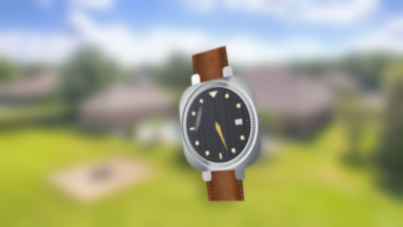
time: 5:27
